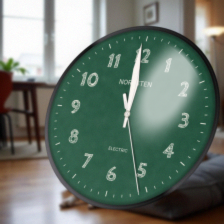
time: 11:59:26
